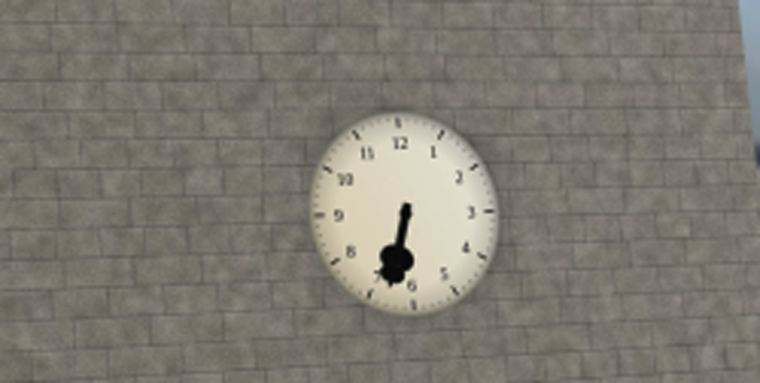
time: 6:33
